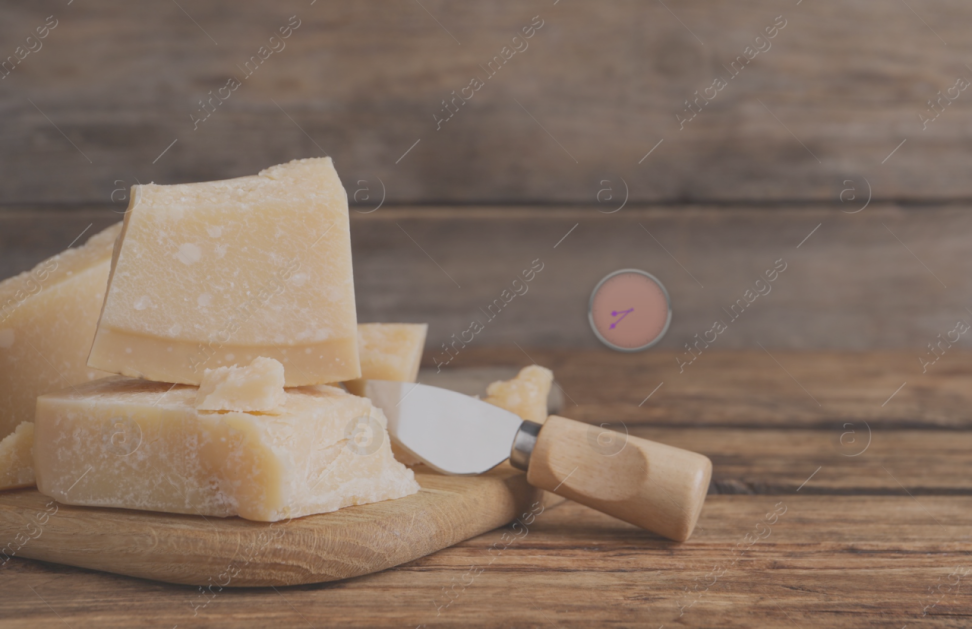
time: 8:38
